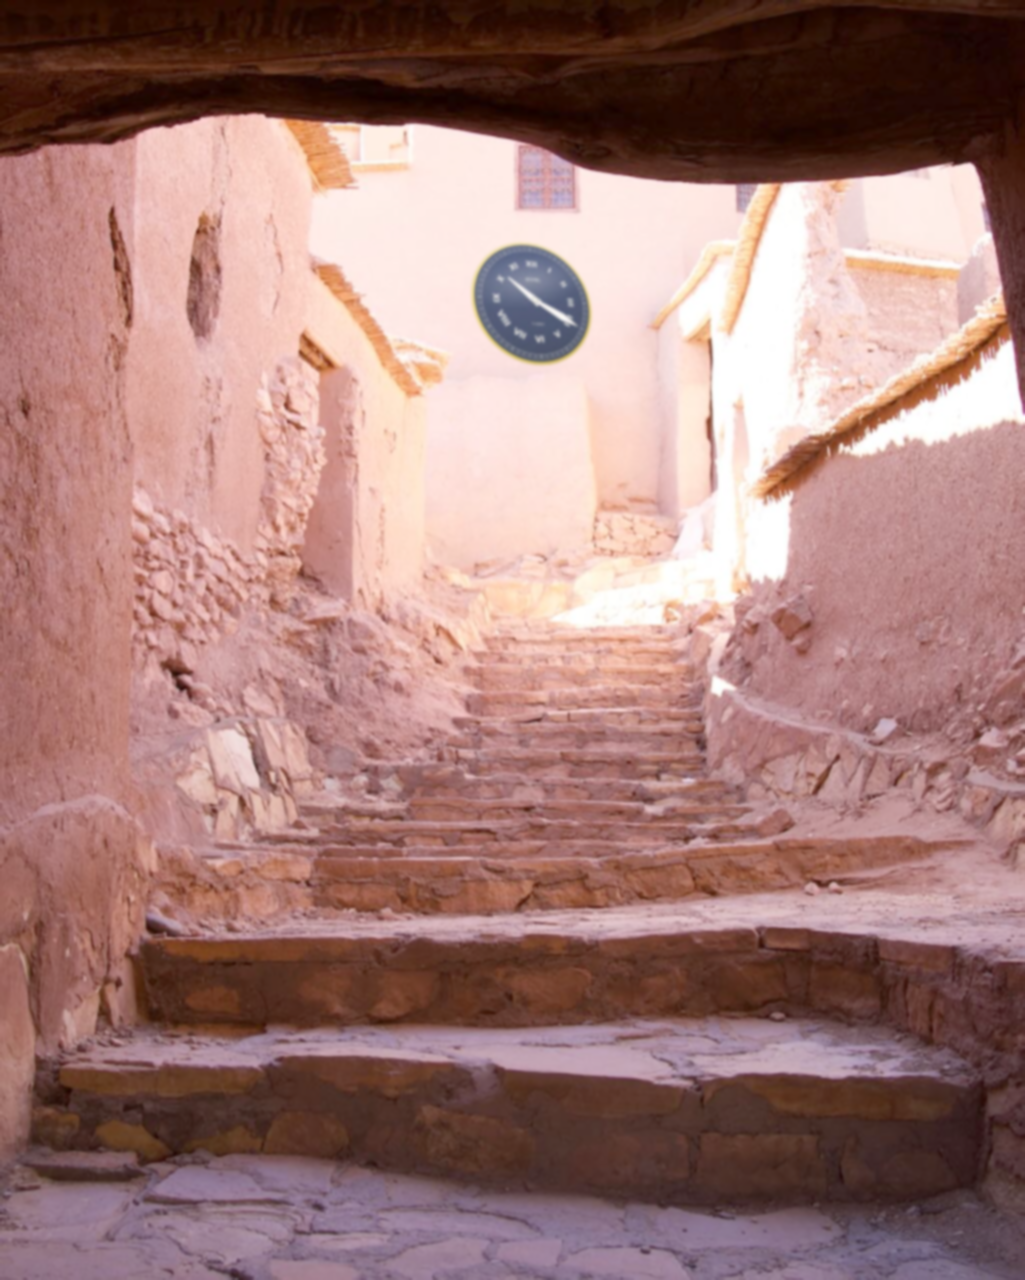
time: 10:20
